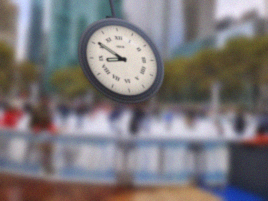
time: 8:51
